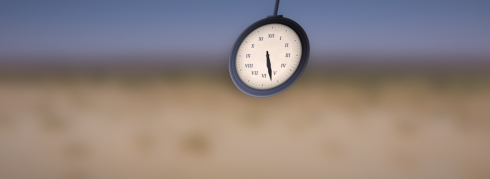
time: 5:27
